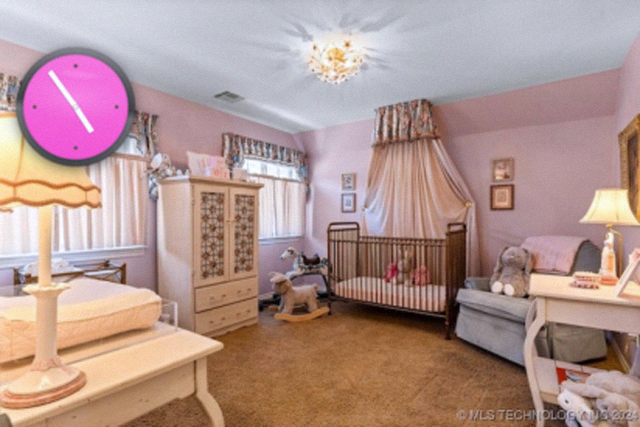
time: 4:54
